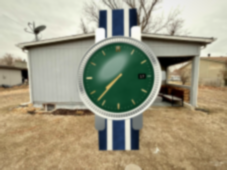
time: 7:37
